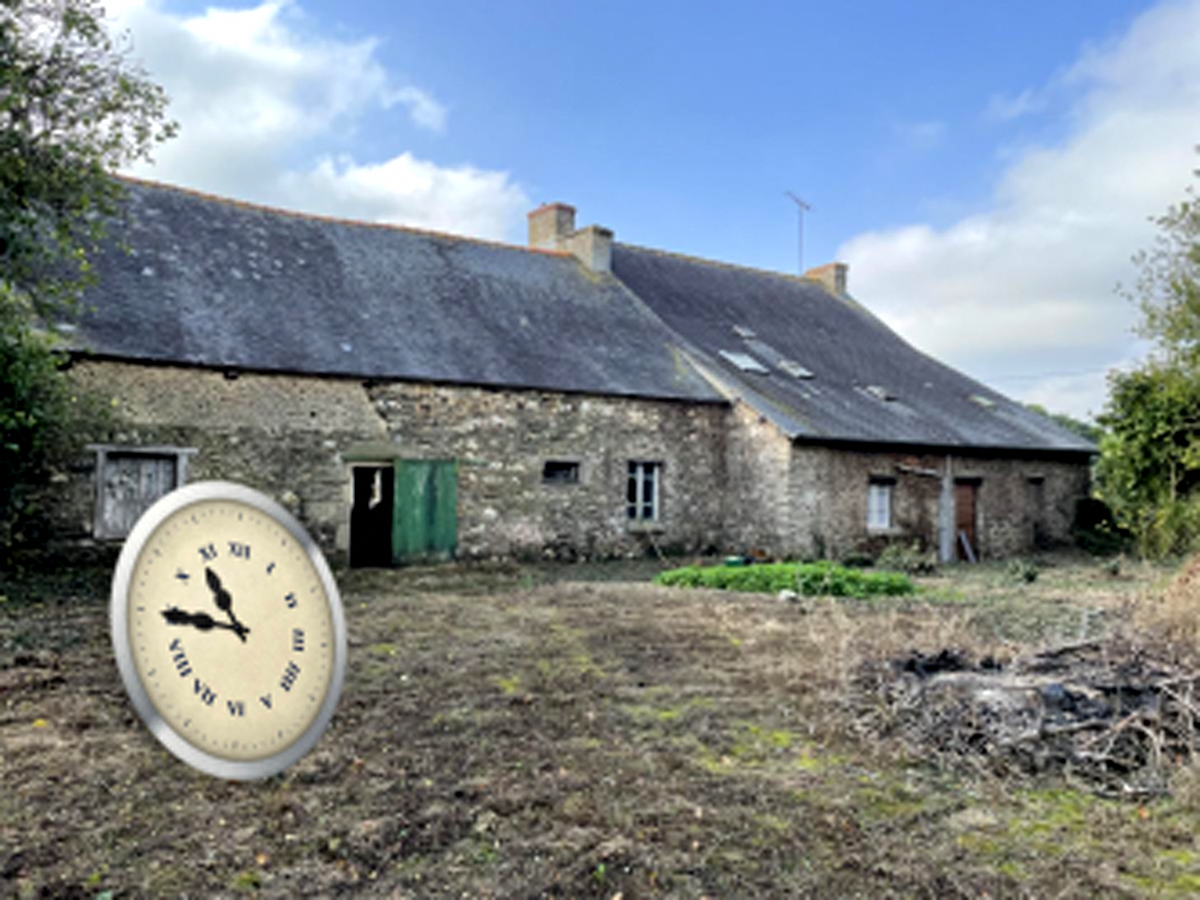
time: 10:45
